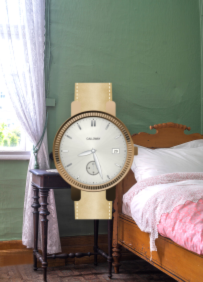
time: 8:27
